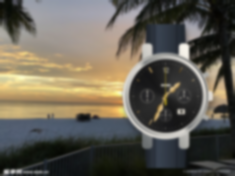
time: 1:34
